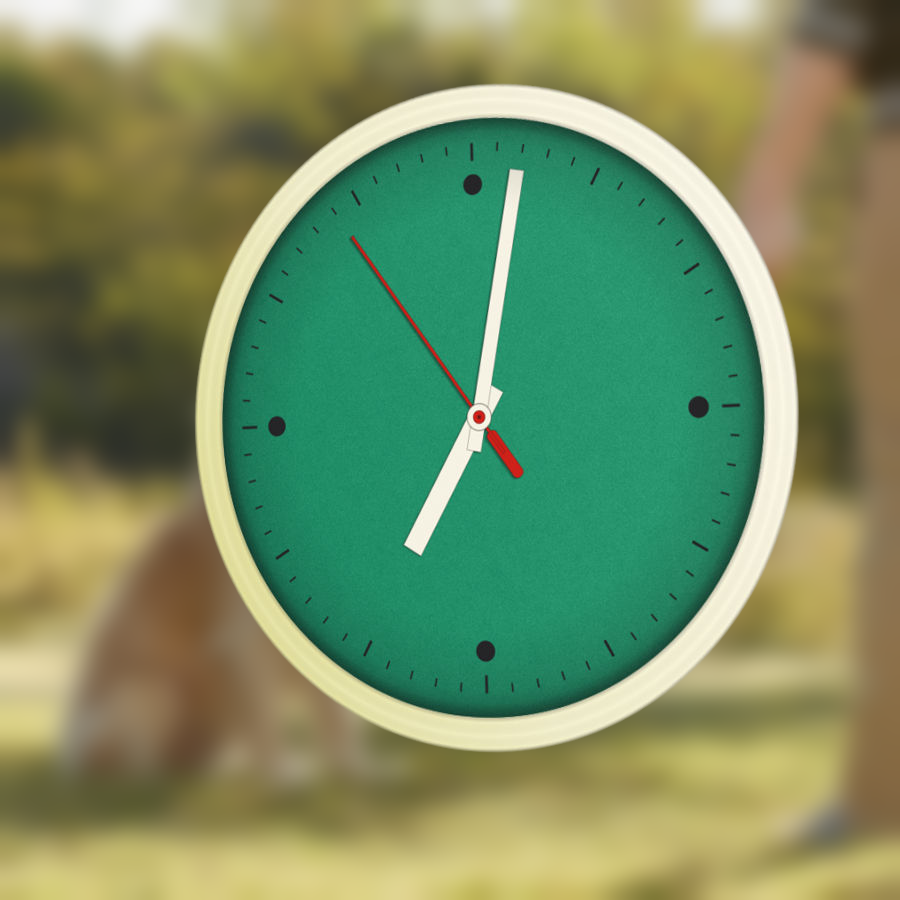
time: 7:01:54
